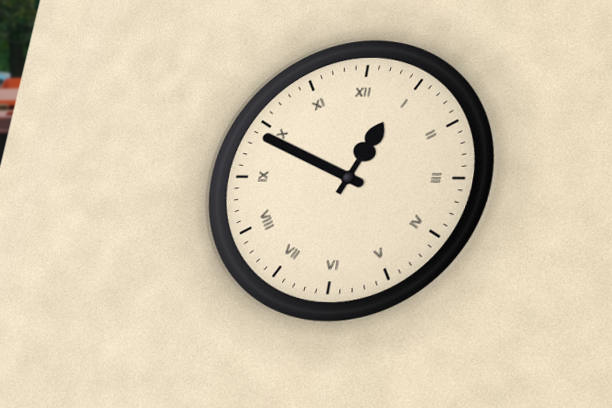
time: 12:49
